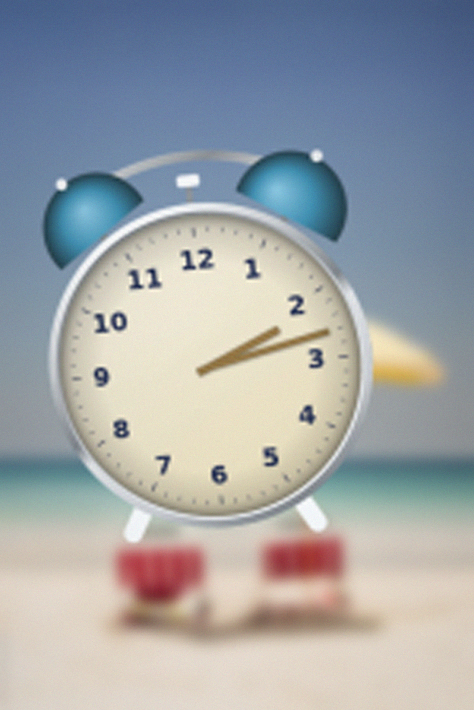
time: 2:13
